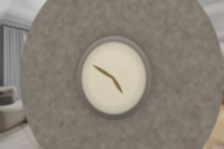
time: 4:50
